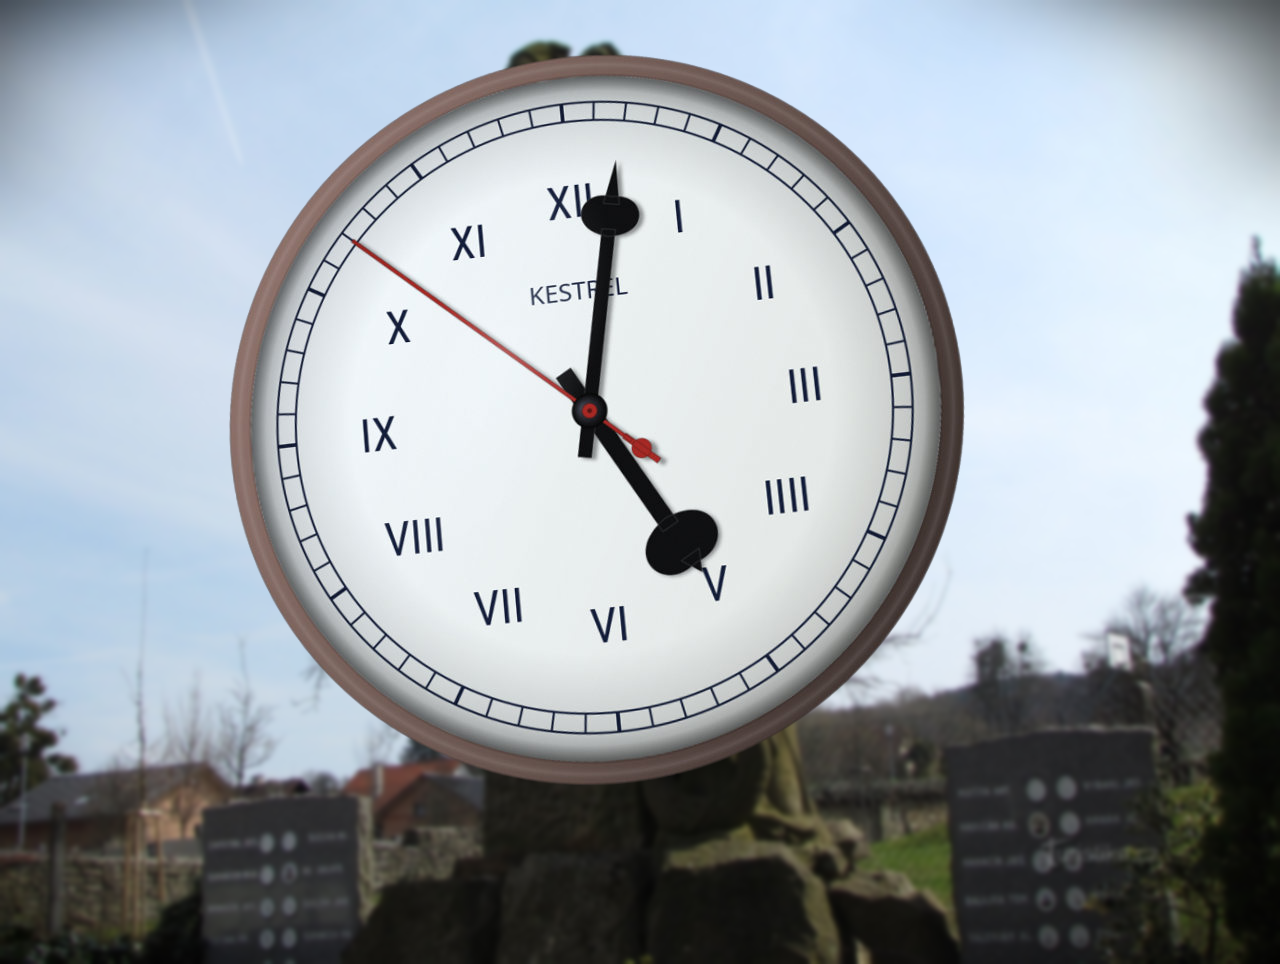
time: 5:01:52
